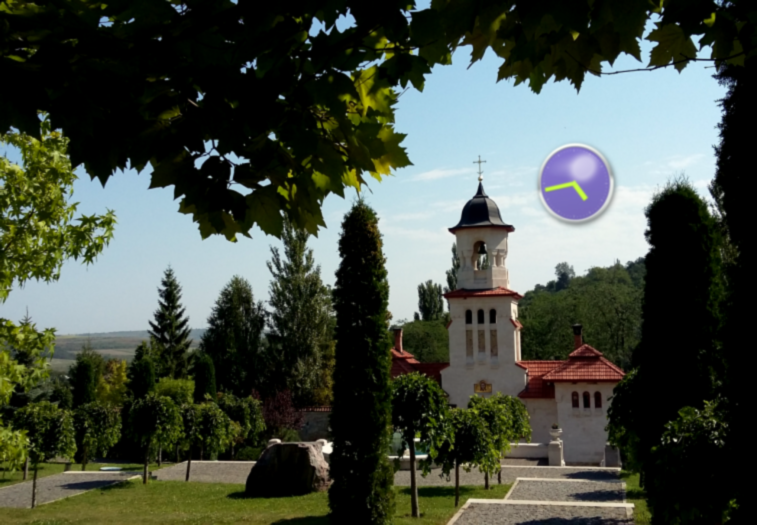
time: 4:43
